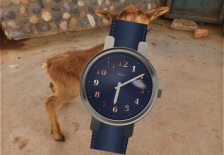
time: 6:09
